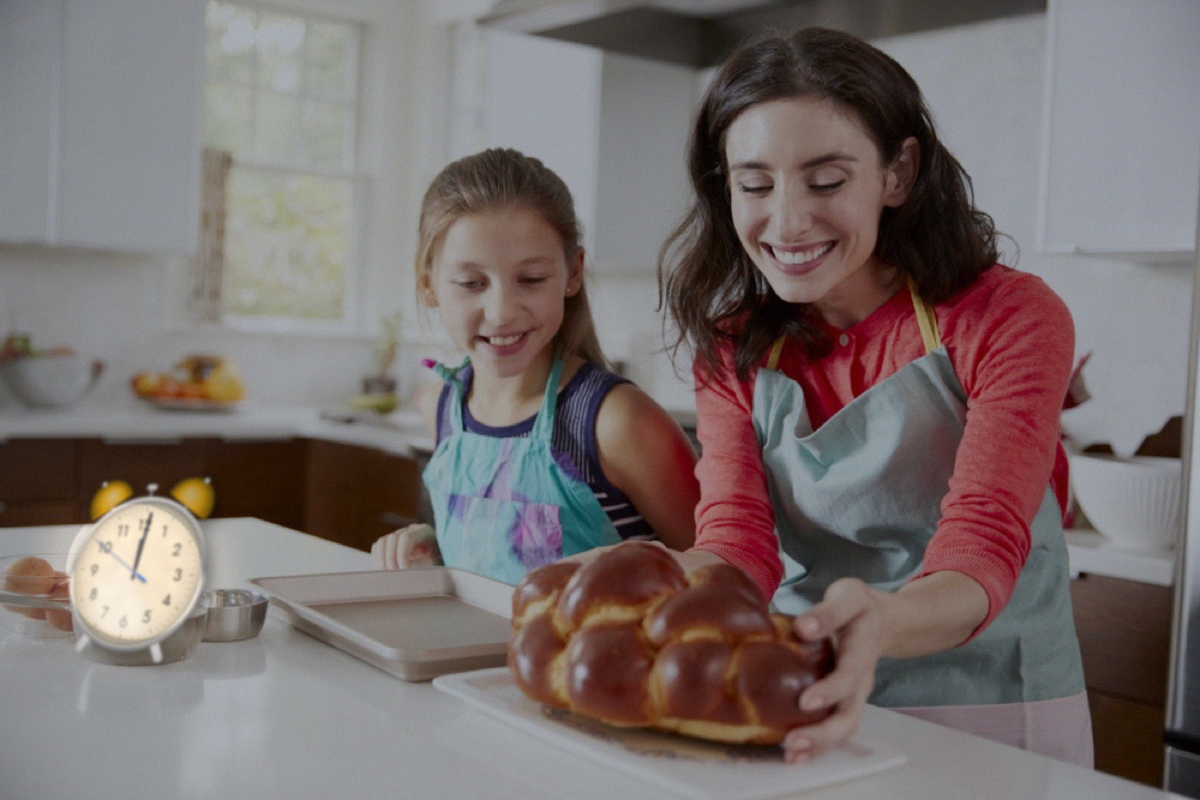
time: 12:00:50
